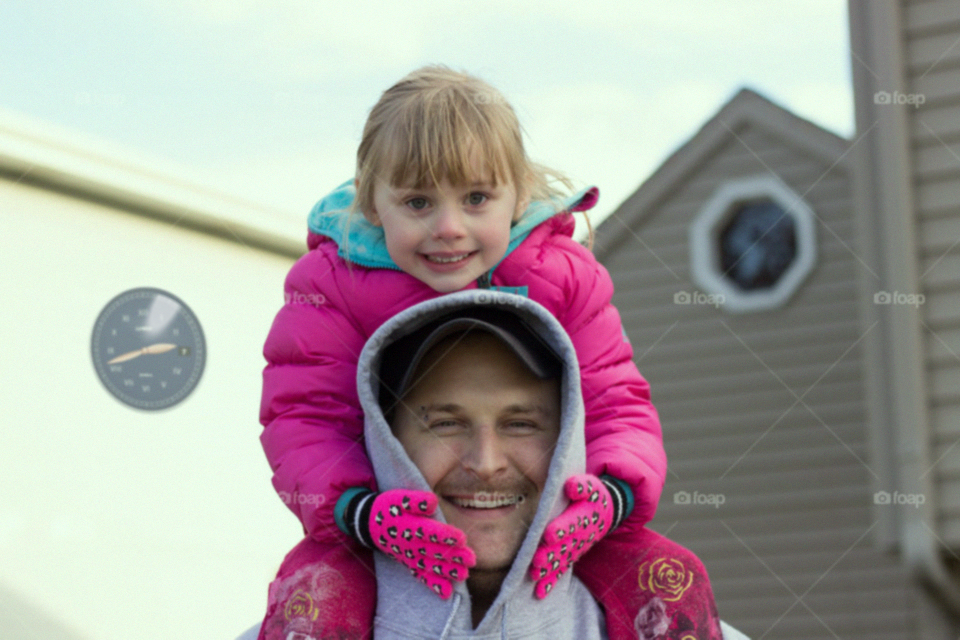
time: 2:42
